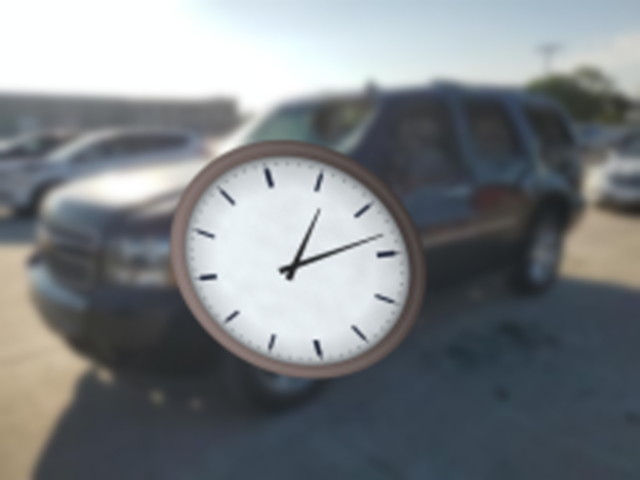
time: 1:13
